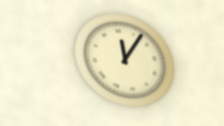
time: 12:07
